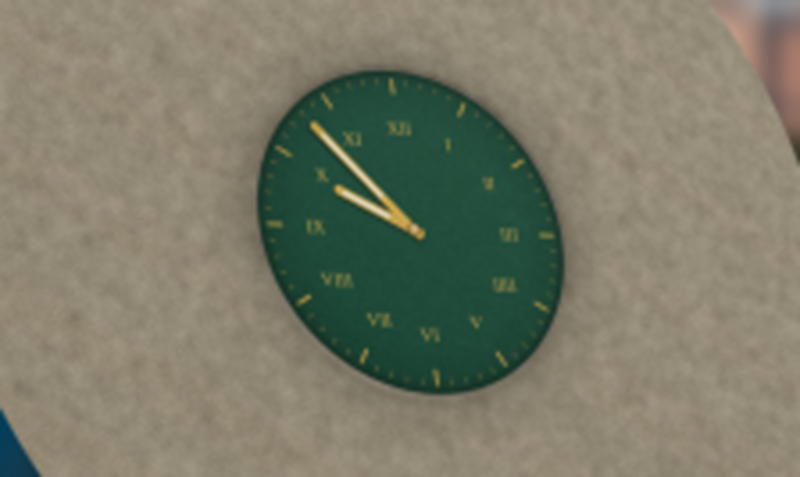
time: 9:53
